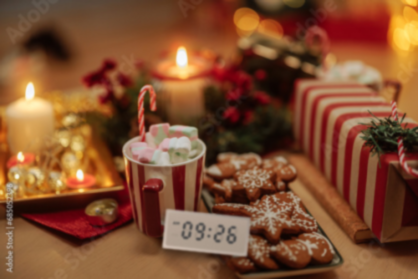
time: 9:26
